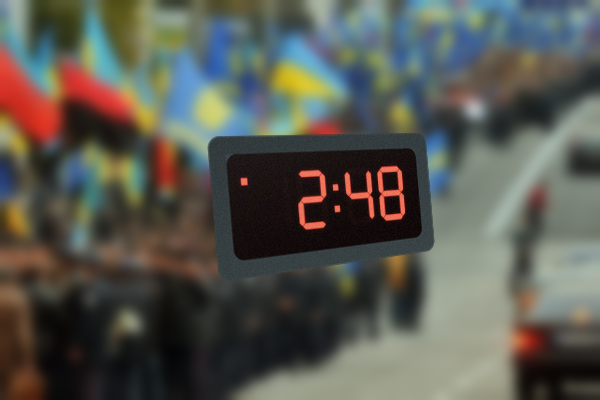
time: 2:48
